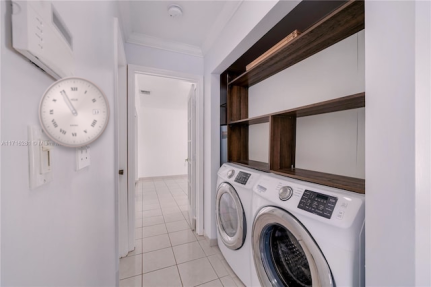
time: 10:55
